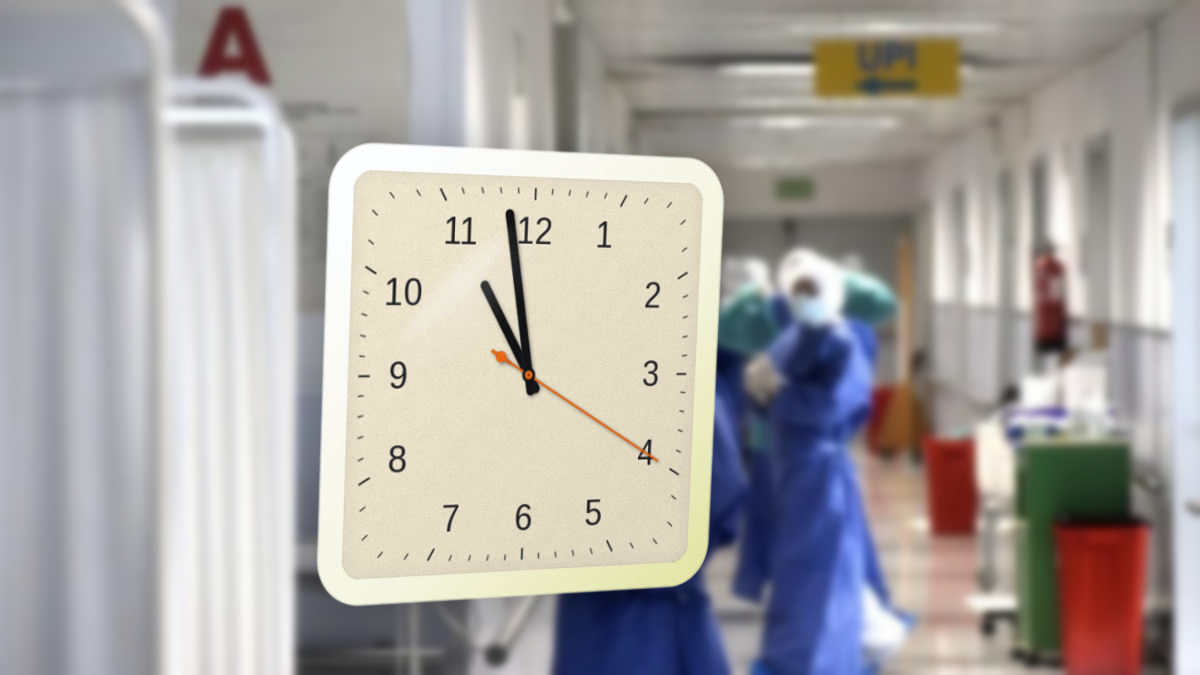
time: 10:58:20
